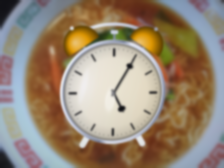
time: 5:05
